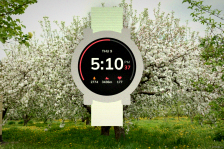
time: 5:10
